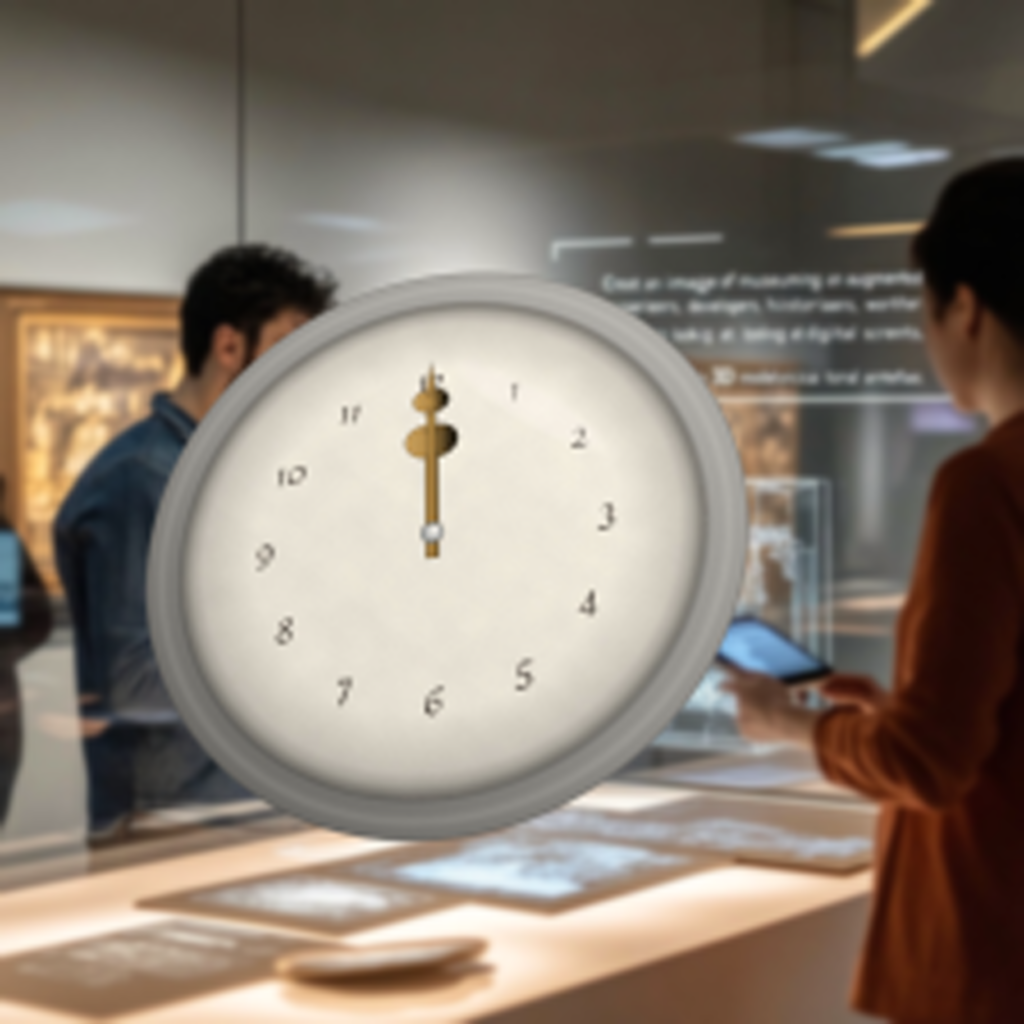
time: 12:00
